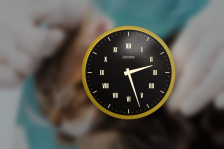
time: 2:27
